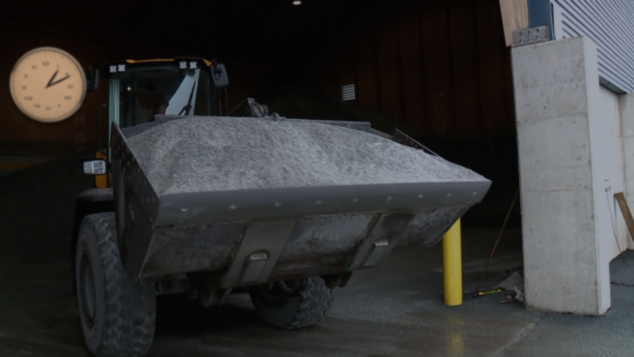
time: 1:11
